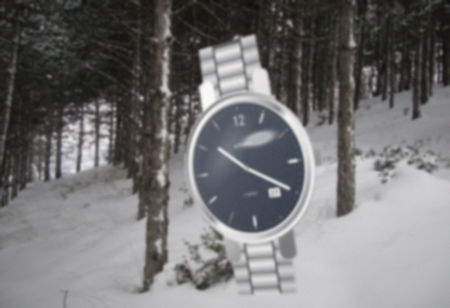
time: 10:20
